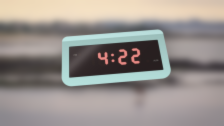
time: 4:22
